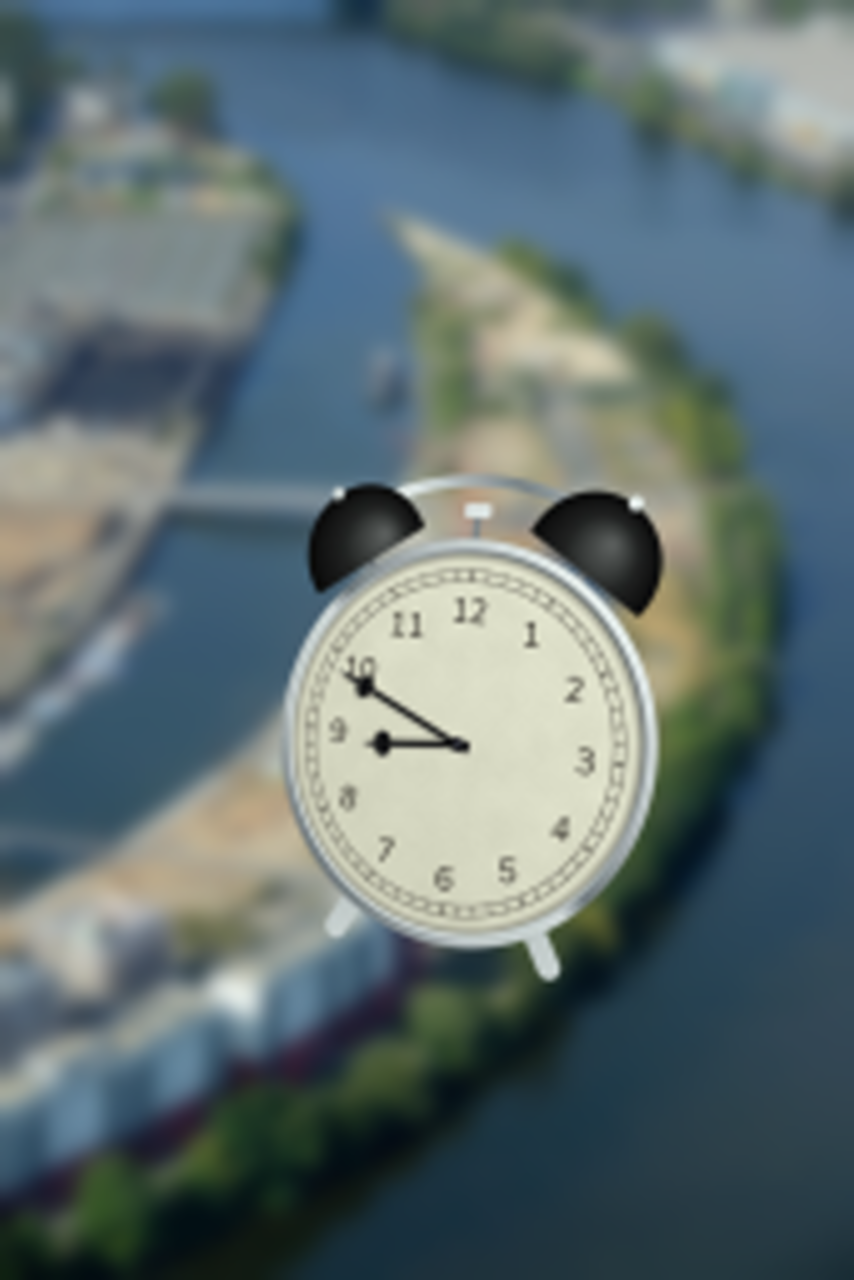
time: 8:49
